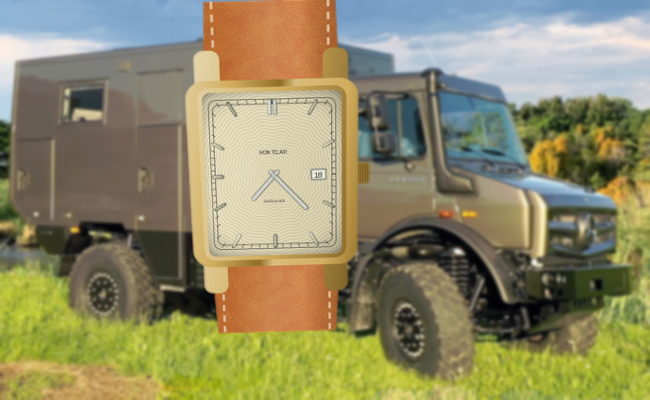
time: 7:23
